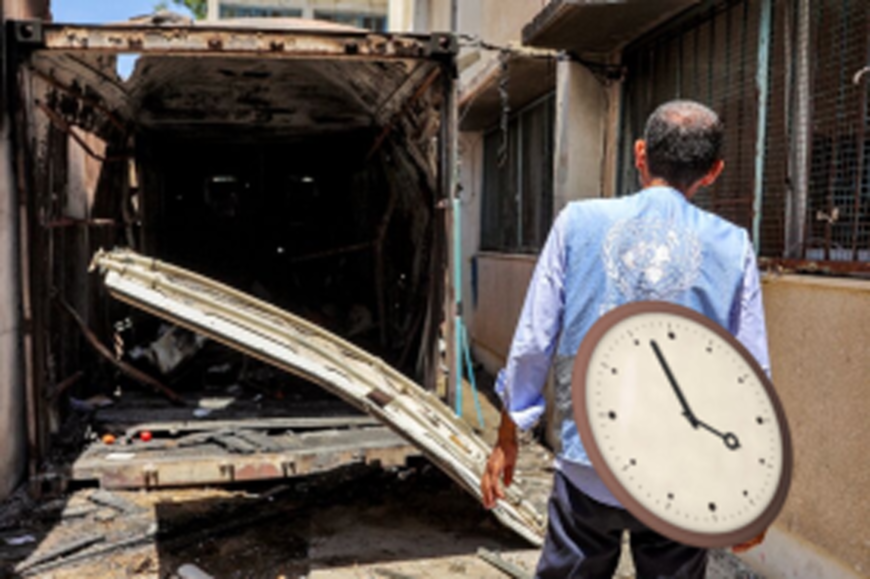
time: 3:57
